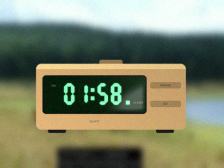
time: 1:58
